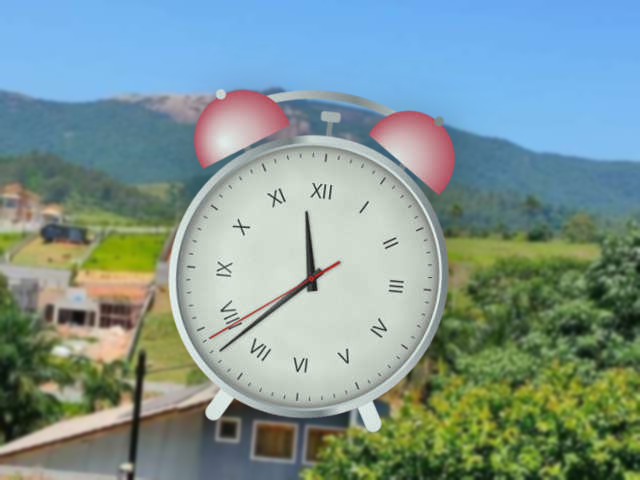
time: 11:37:39
